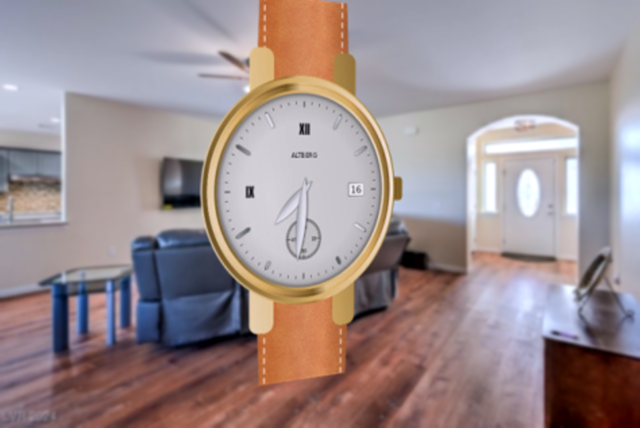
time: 7:31
